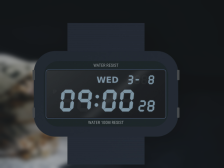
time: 9:00:28
